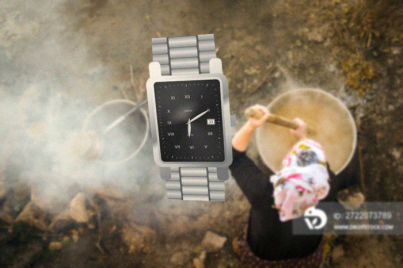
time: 6:10
